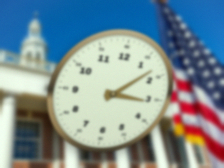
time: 3:08
